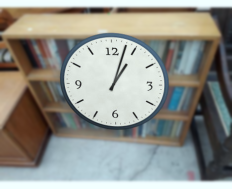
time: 1:03
